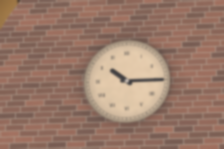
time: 10:15
